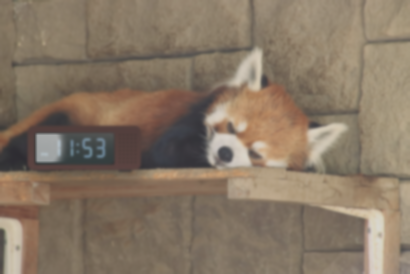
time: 11:53
